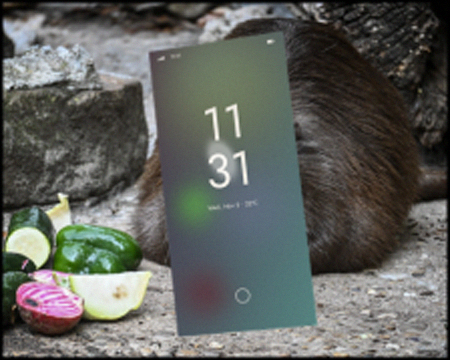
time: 11:31
